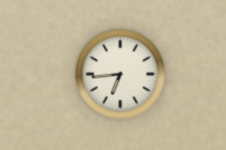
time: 6:44
